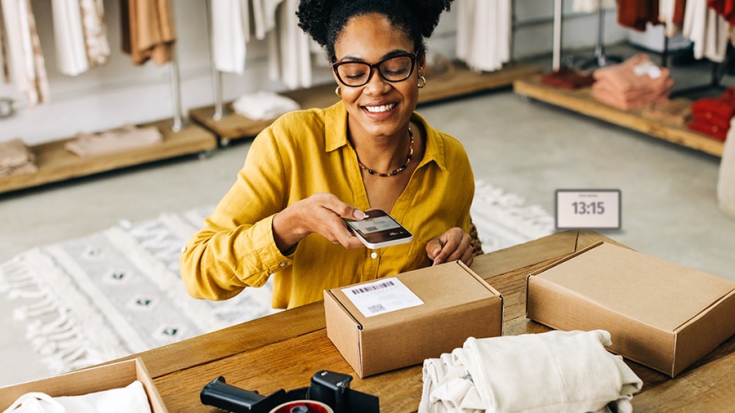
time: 13:15
